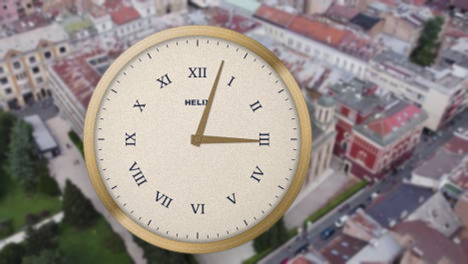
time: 3:03
